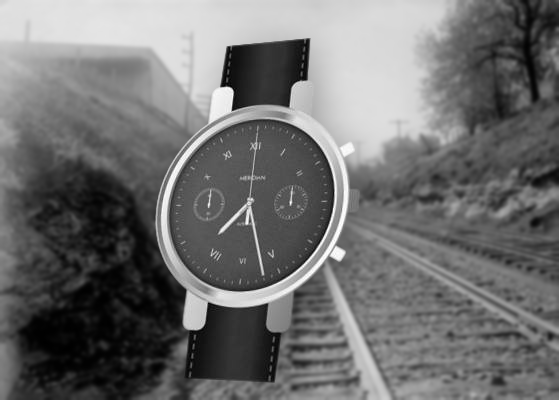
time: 7:27
